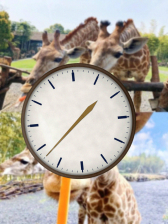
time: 1:38
